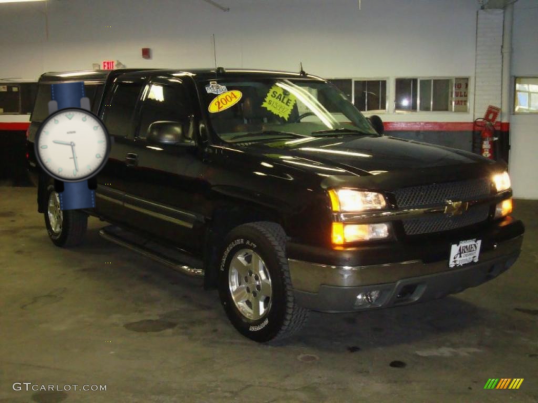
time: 9:29
